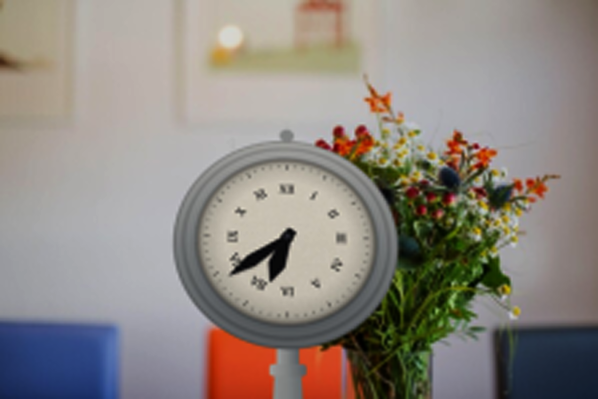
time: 6:39
